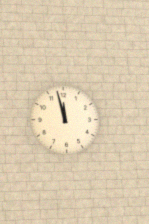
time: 11:58
